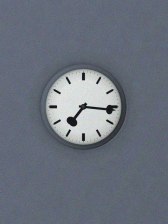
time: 7:16
